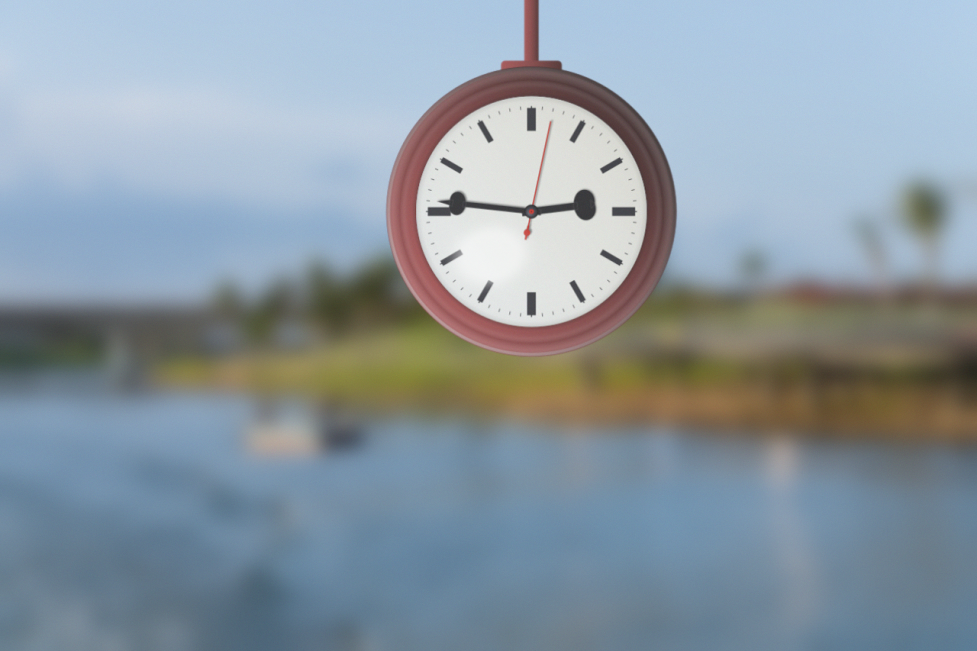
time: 2:46:02
